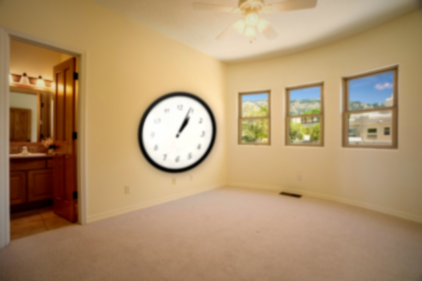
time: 1:04
